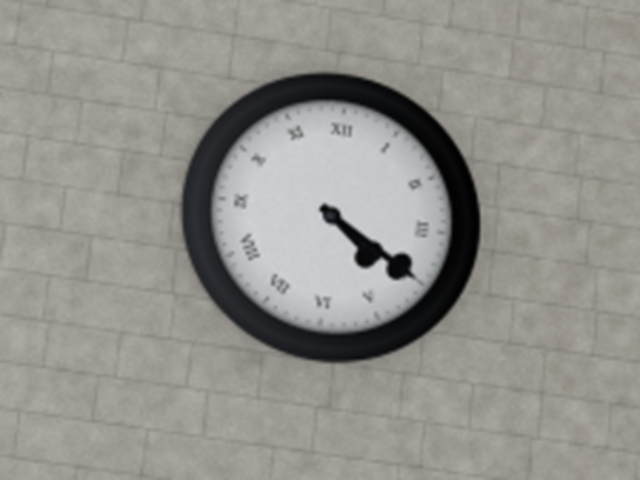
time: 4:20
